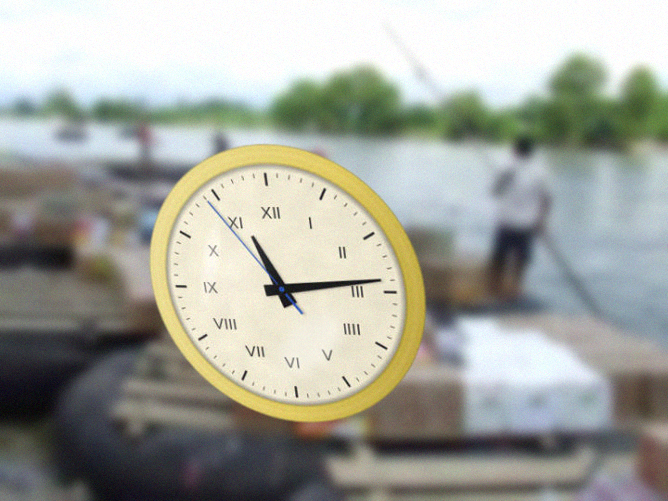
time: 11:13:54
